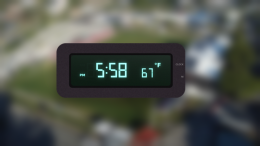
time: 5:58
